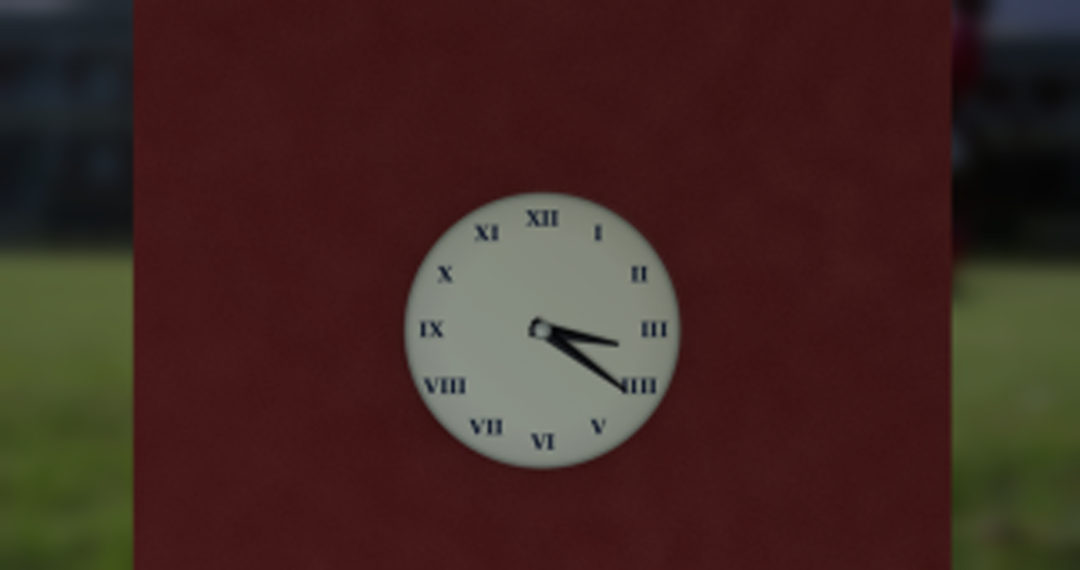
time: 3:21
